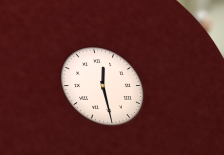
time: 12:30
